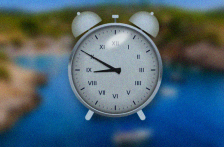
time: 8:50
